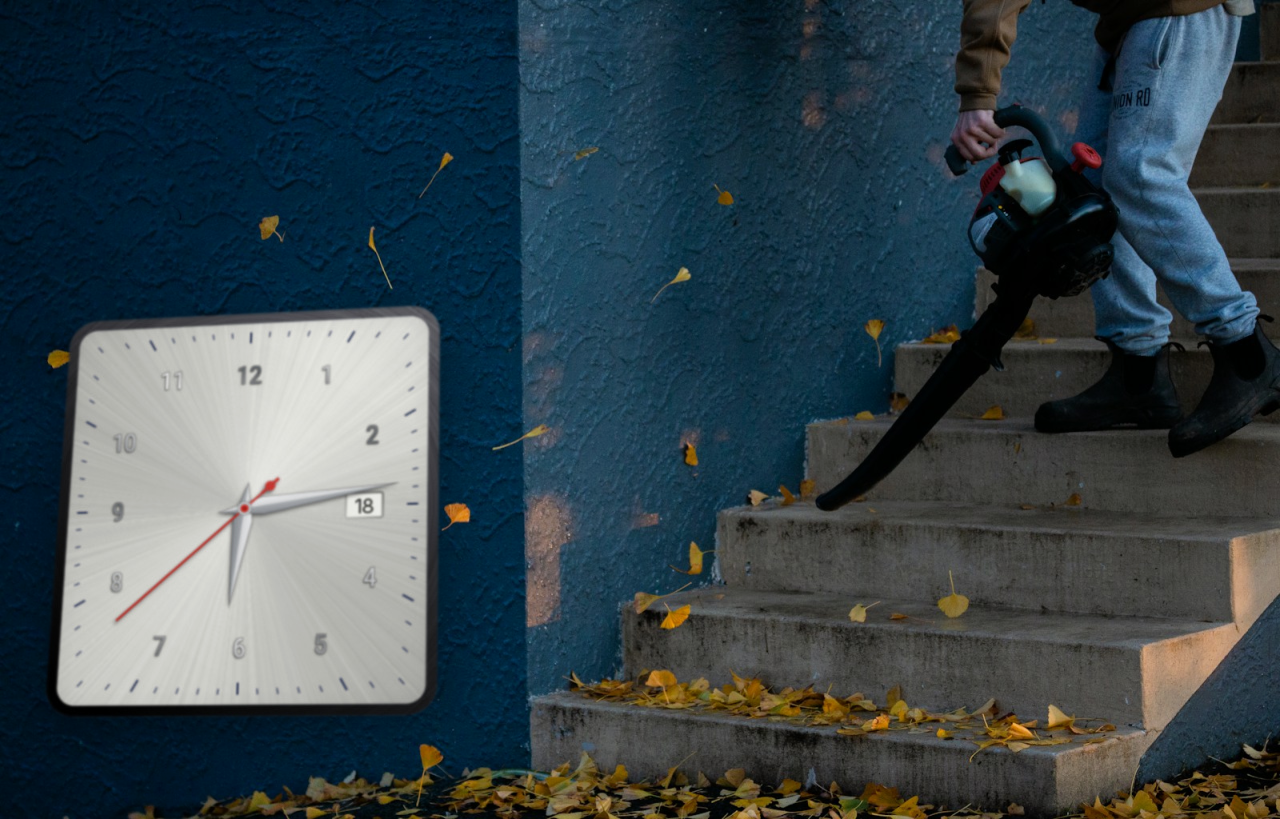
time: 6:13:38
